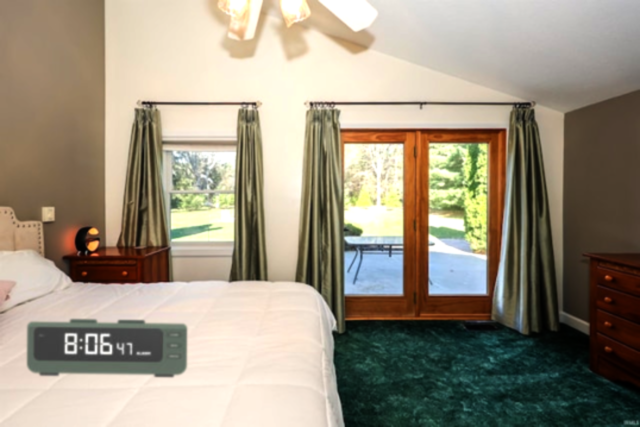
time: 8:06:47
